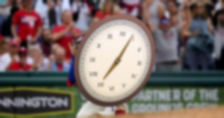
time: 7:04
